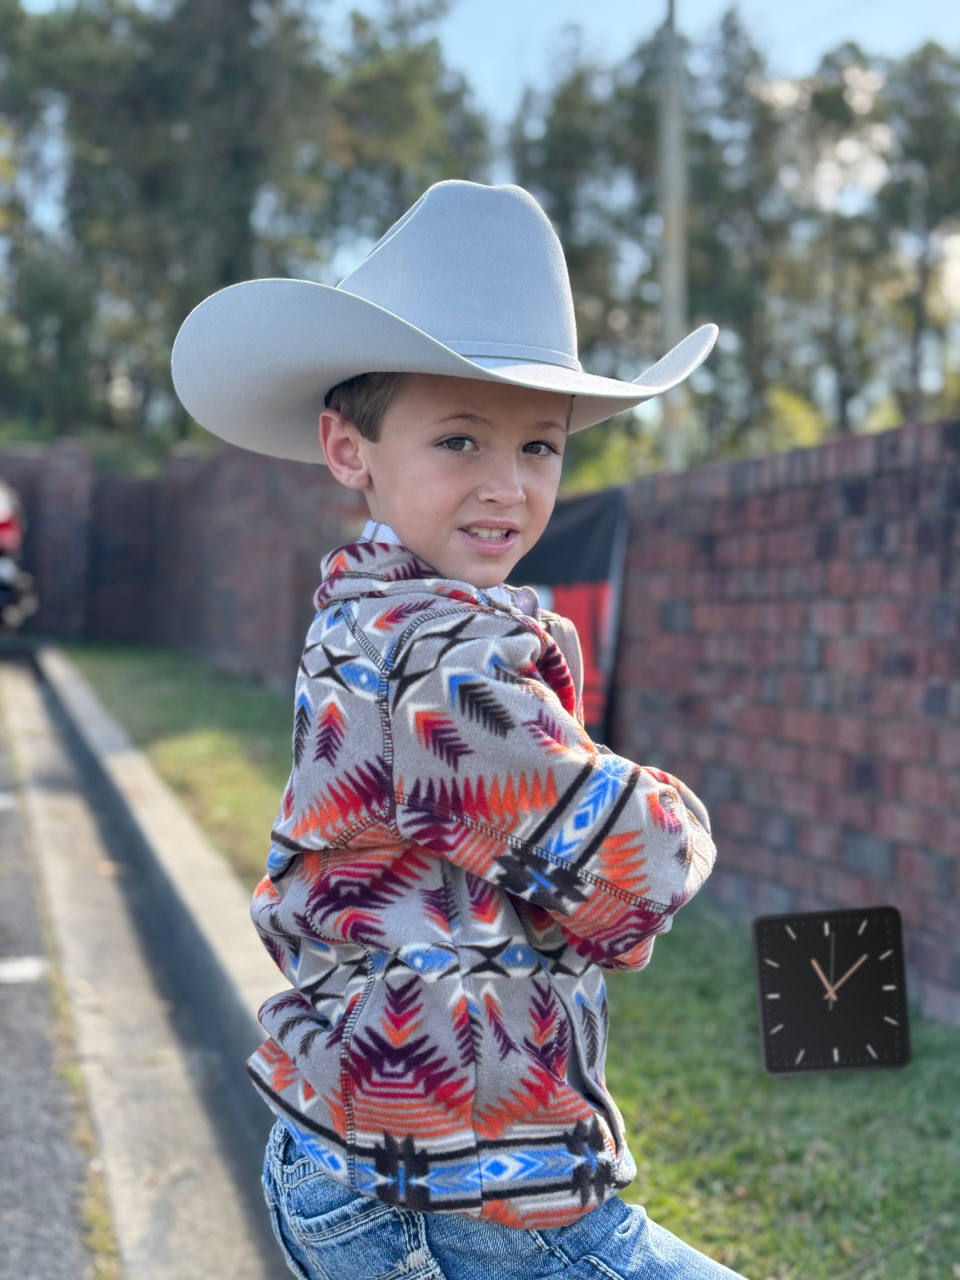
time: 11:08:01
